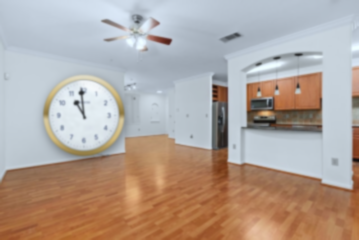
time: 10:59
